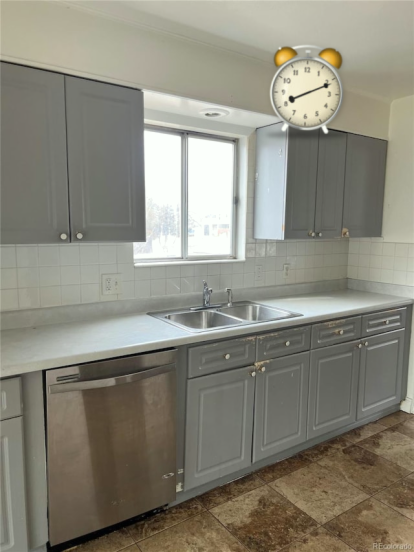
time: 8:11
